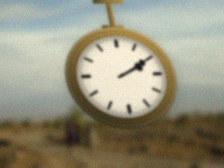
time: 2:10
